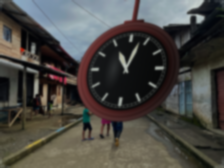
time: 11:03
